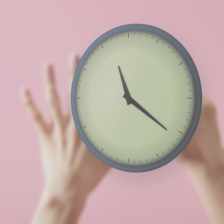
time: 11:21
